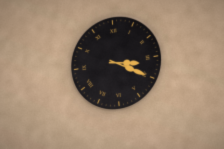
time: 3:20
